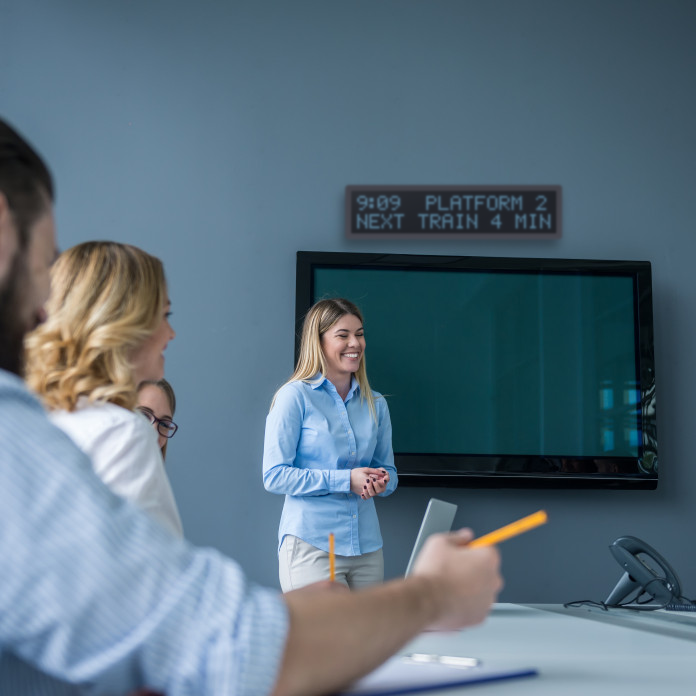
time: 9:09
